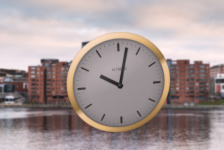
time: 10:02
